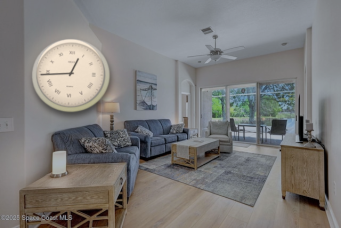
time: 12:44
